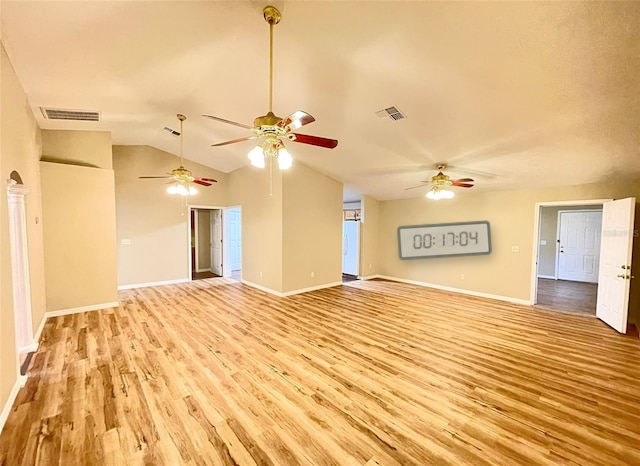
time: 0:17:04
